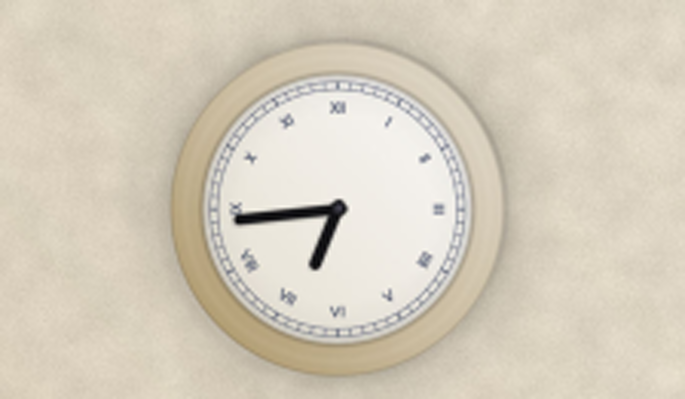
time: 6:44
